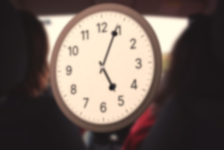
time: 5:04
